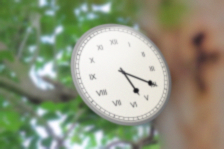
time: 5:20
